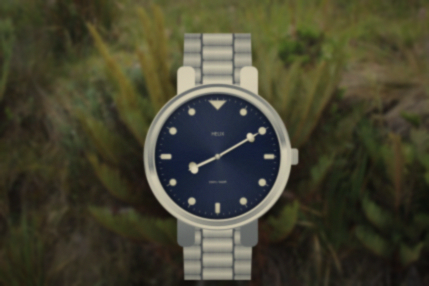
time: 8:10
